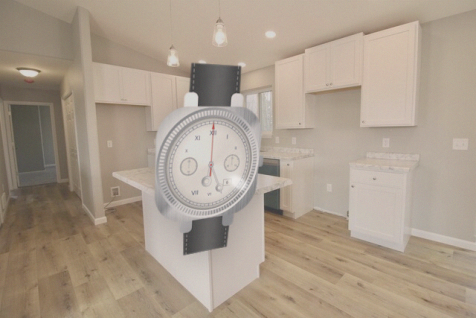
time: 6:26
